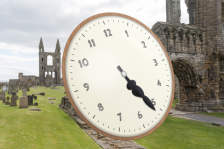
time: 5:26
